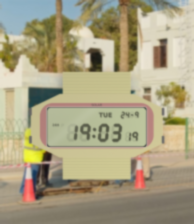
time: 19:03:19
